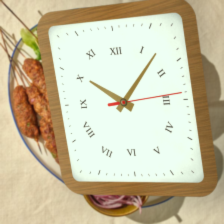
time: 10:07:14
